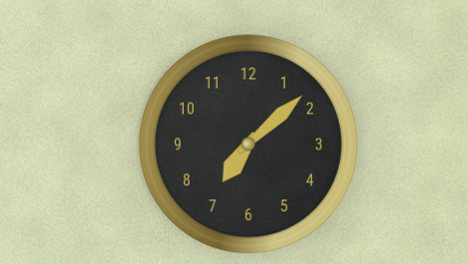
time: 7:08
